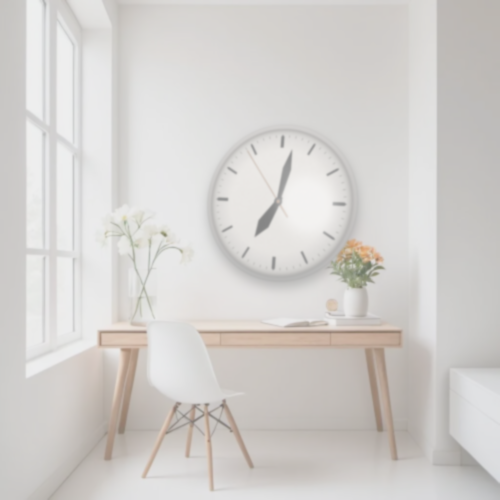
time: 7:01:54
